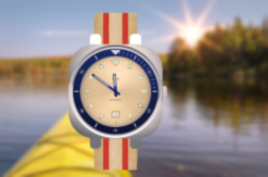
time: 11:51
